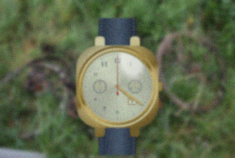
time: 4:21
